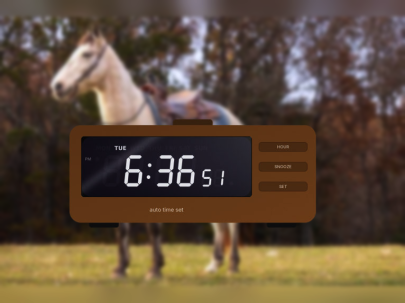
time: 6:36:51
